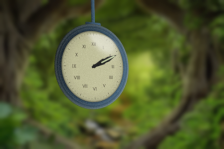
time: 2:11
